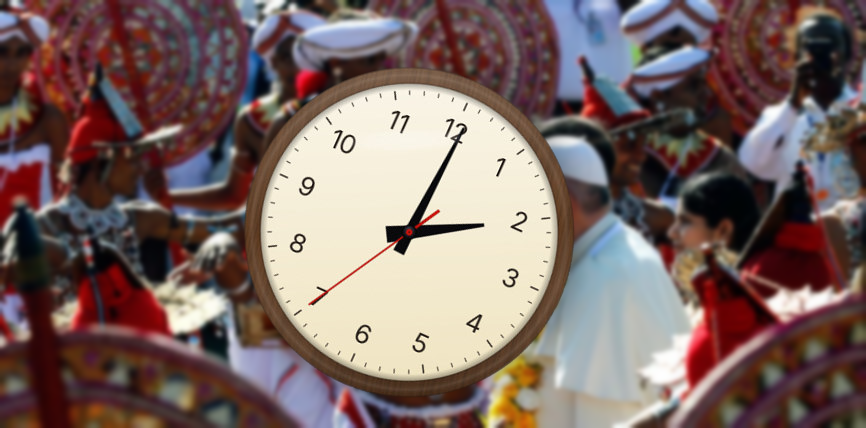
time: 2:00:35
